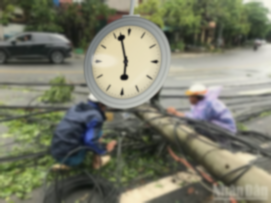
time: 5:57
